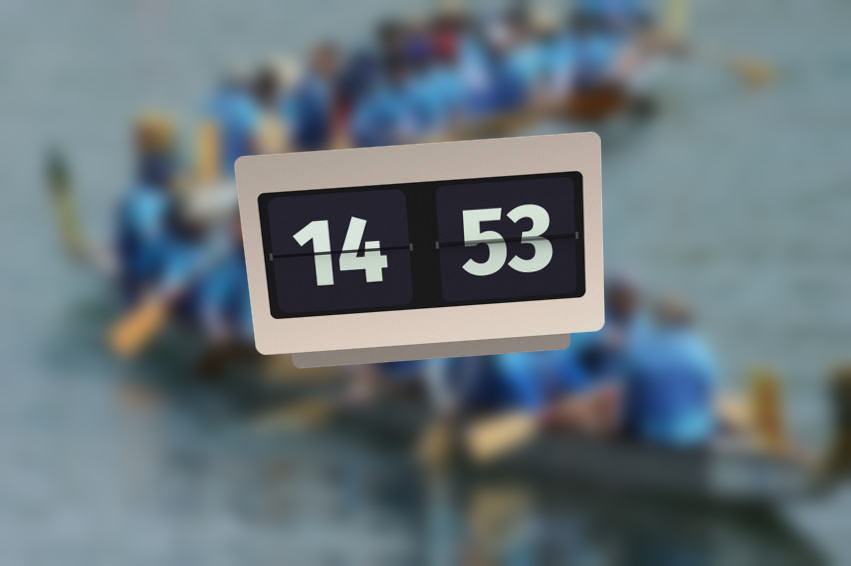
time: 14:53
